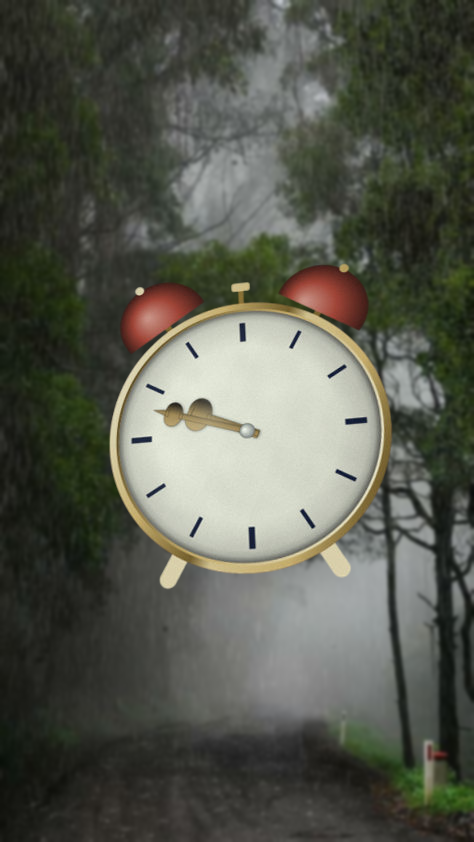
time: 9:48
